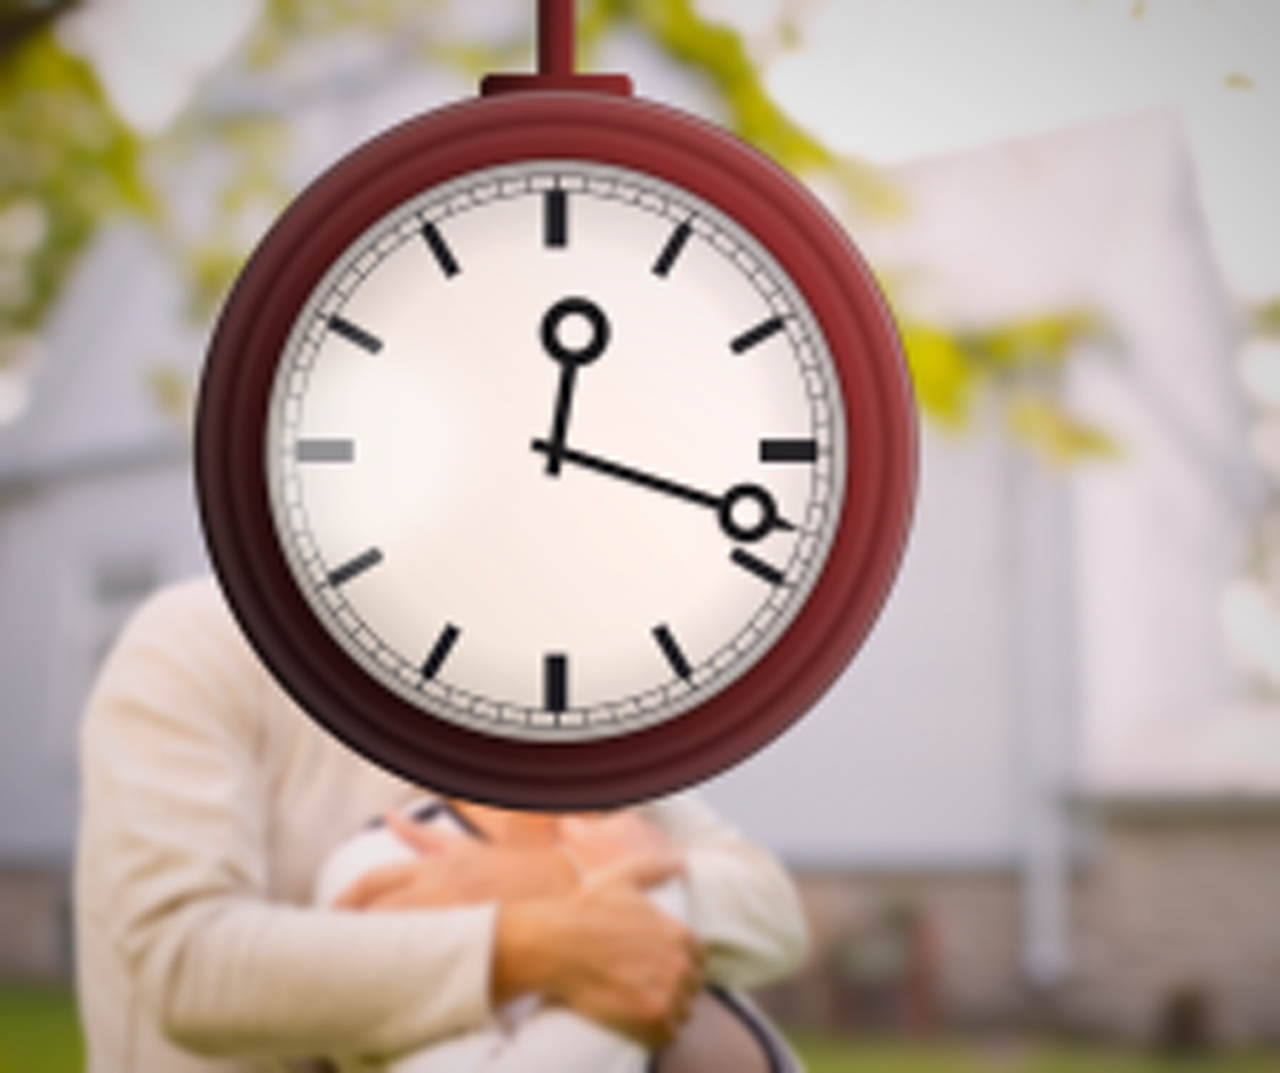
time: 12:18
